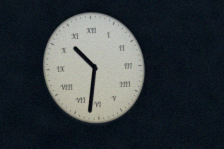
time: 10:32
